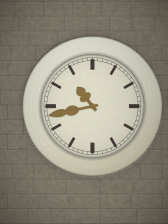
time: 10:43
